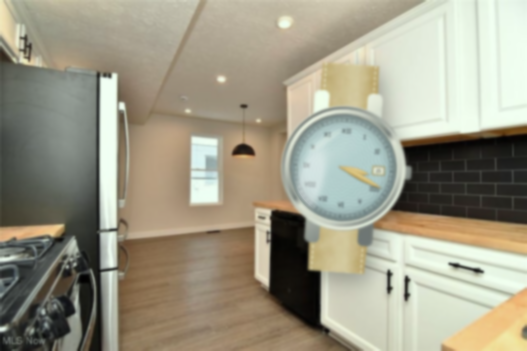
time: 3:19
